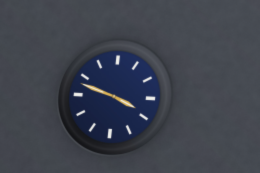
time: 3:48
